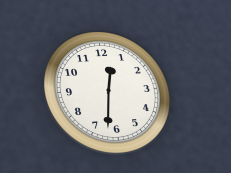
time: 12:32
